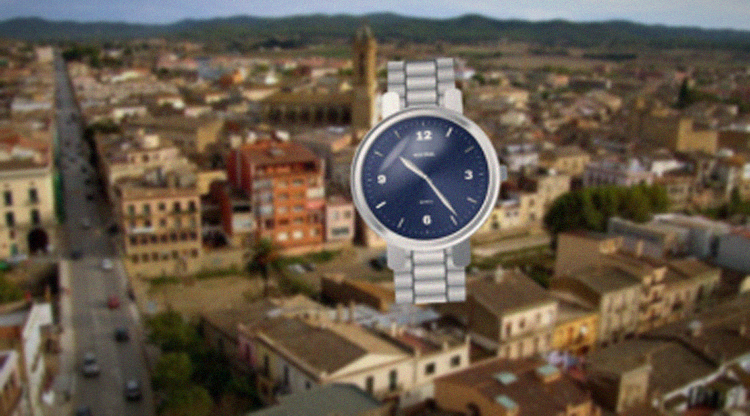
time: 10:24
